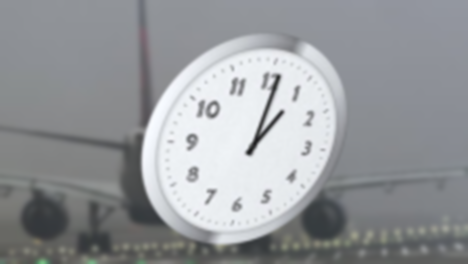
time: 1:01
